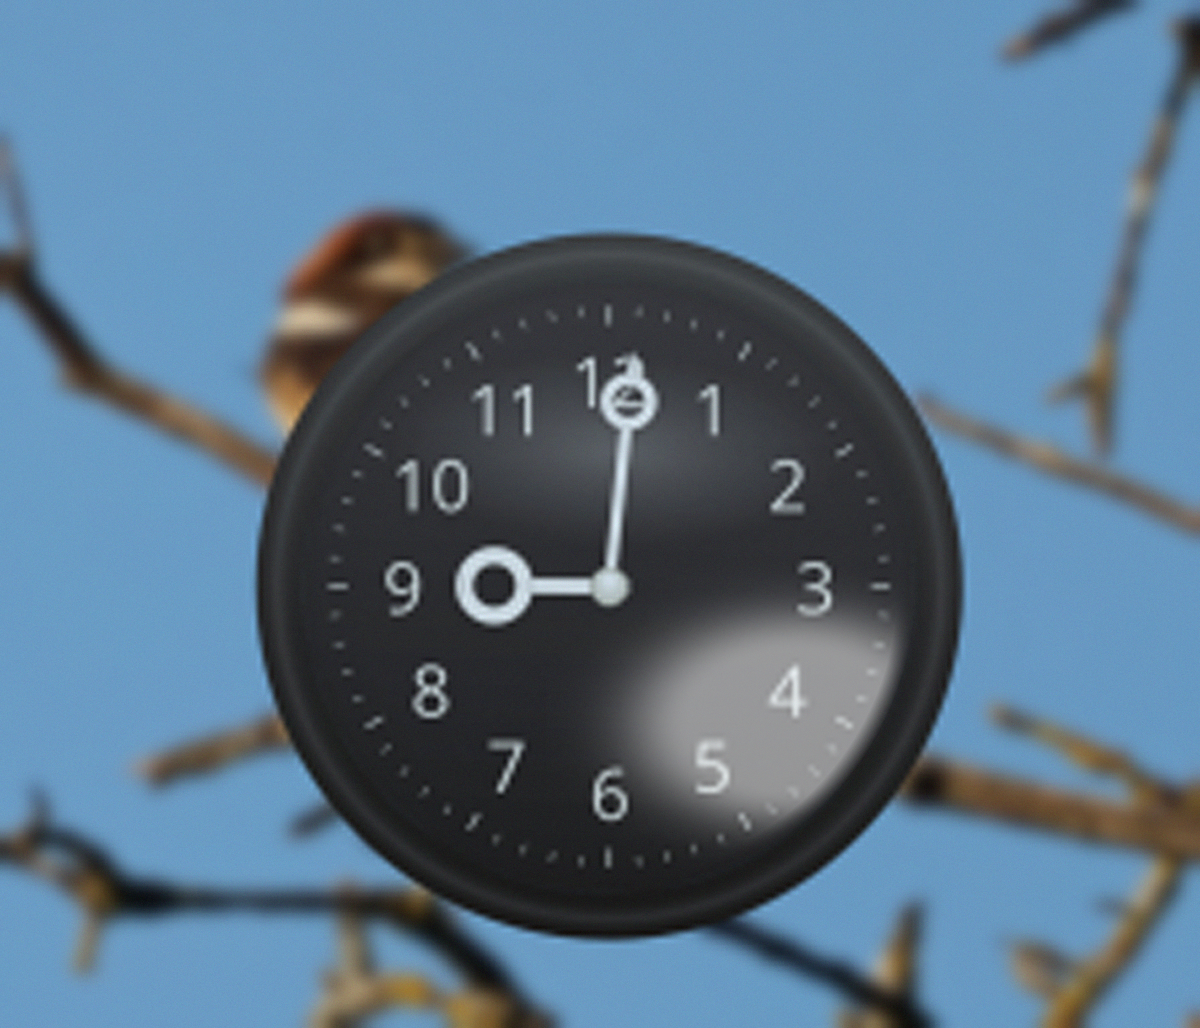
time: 9:01
